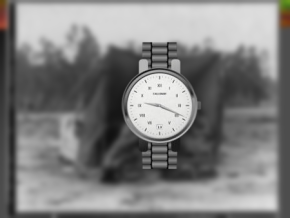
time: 9:19
